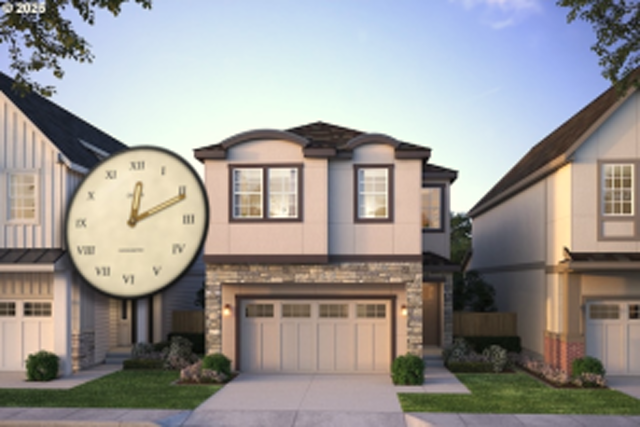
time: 12:11
